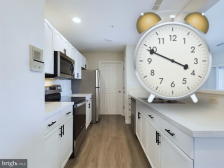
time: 3:49
